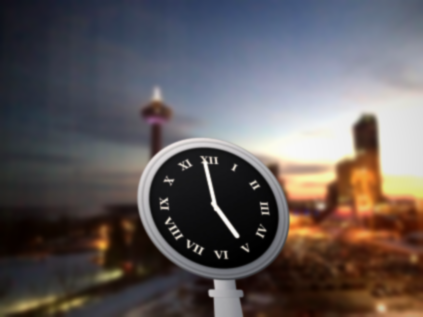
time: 4:59
